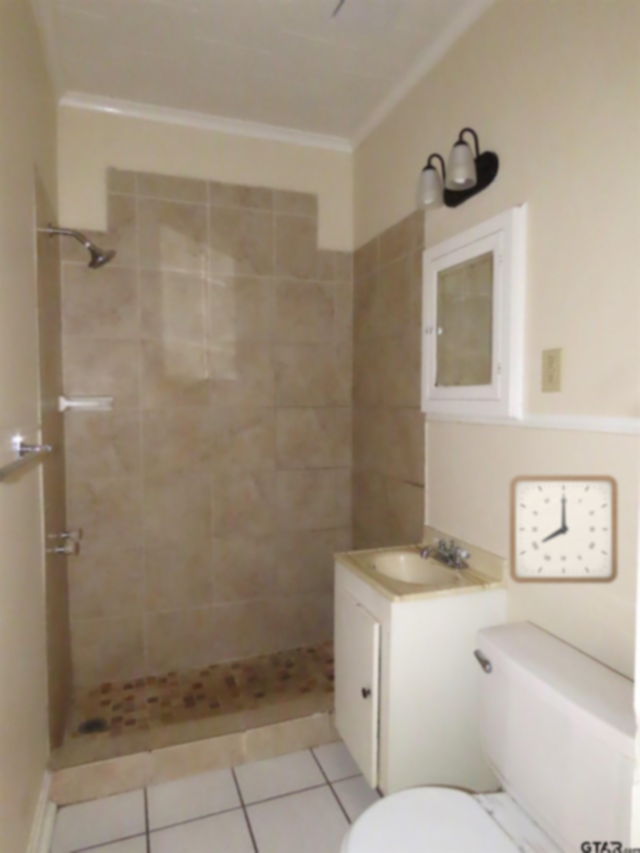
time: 8:00
